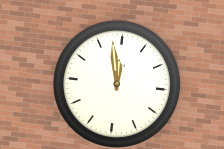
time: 11:58
